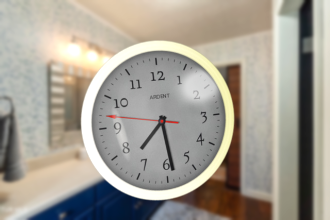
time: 7:28:47
